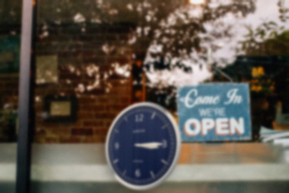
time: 3:15
